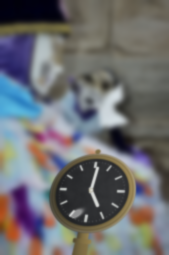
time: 5:01
